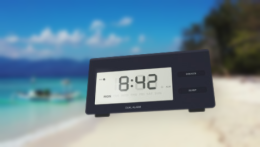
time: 8:42
